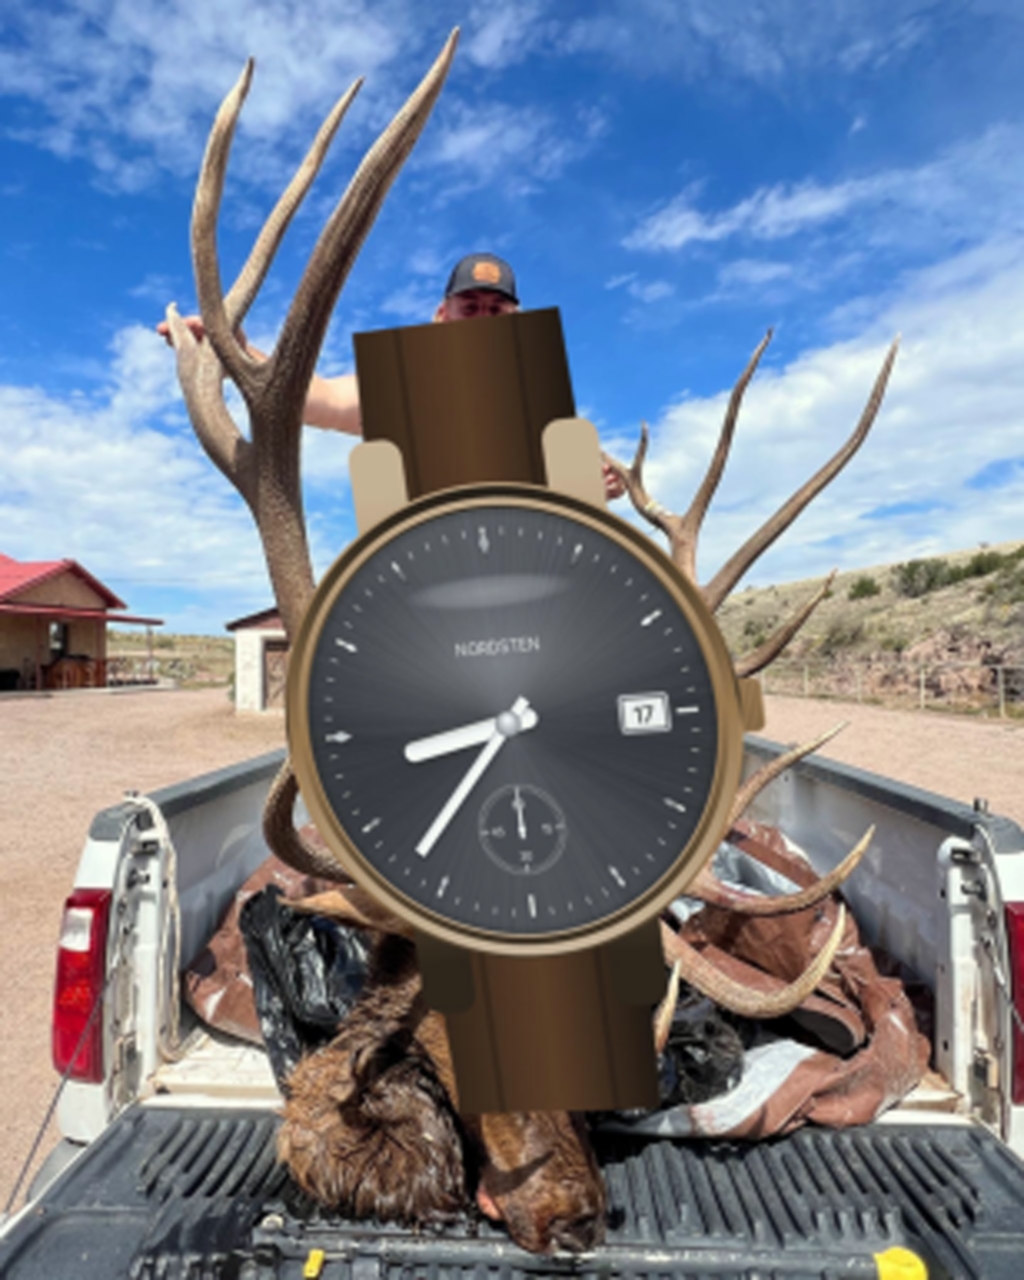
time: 8:37
